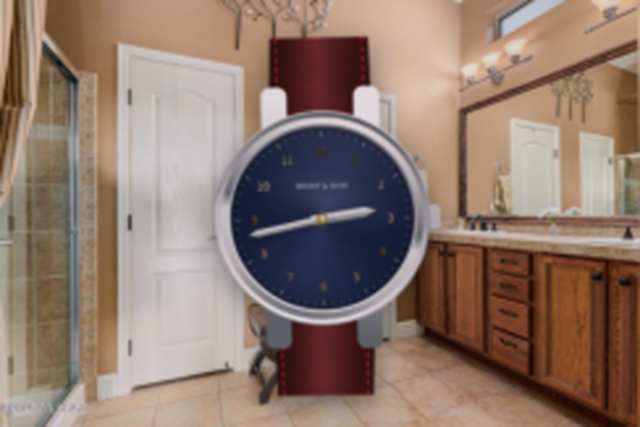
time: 2:43
